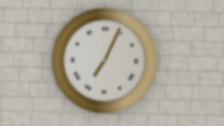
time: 7:04
